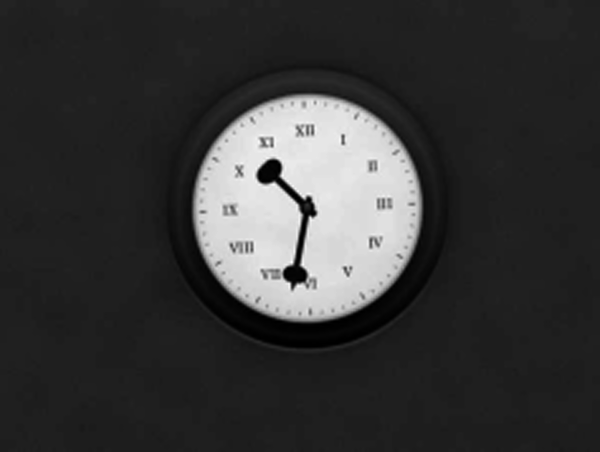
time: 10:32
